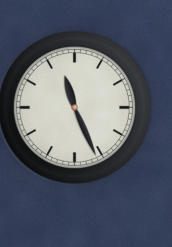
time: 11:26
